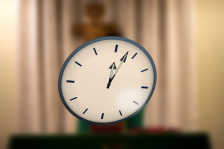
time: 12:03
